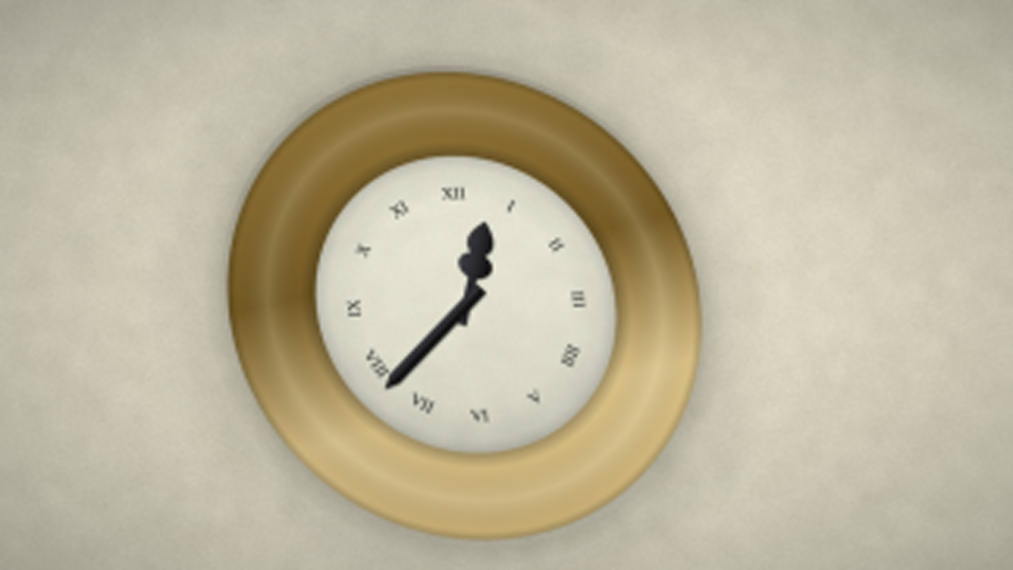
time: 12:38
